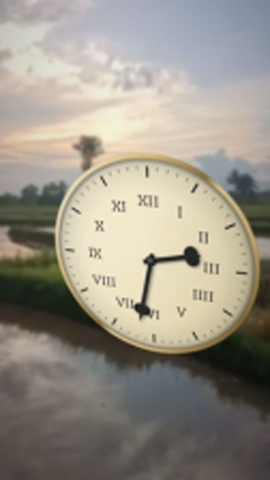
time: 2:32
